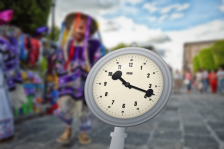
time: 10:18
